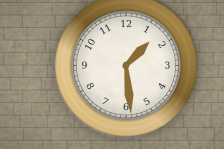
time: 1:29
